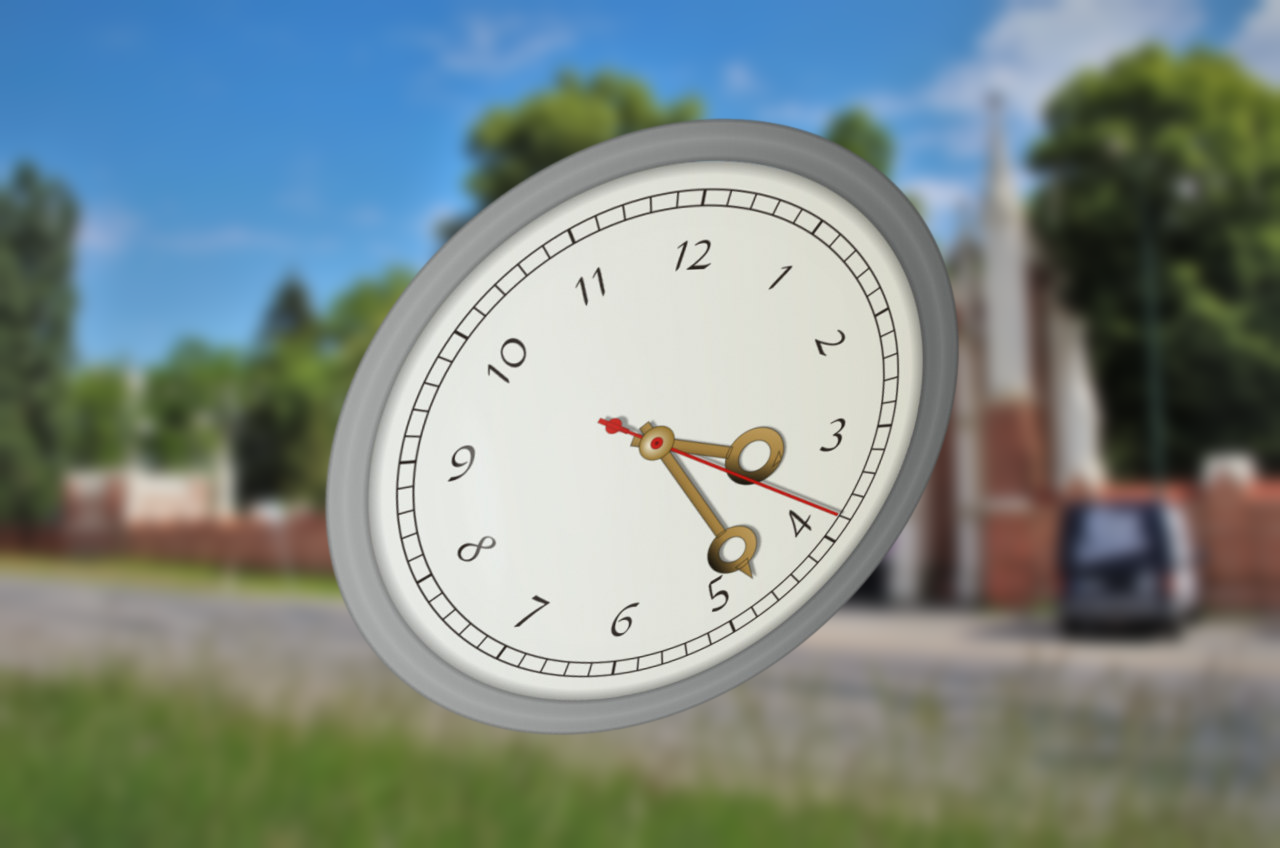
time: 3:23:19
